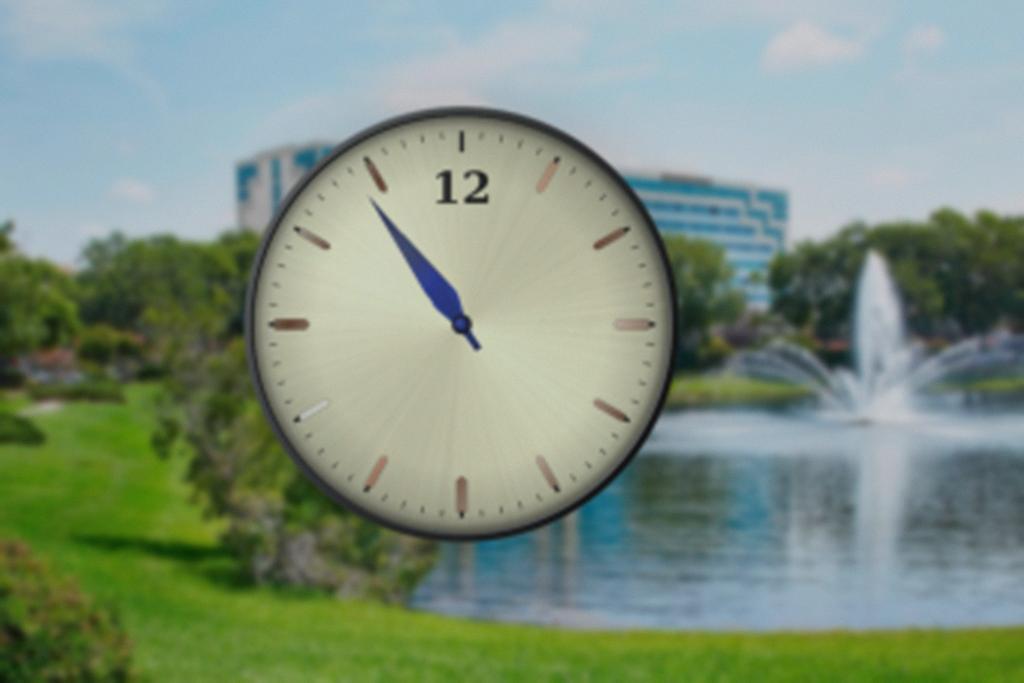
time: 10:54
